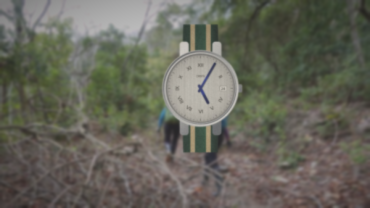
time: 5:05
